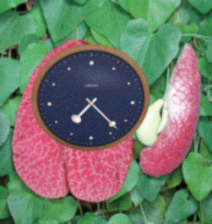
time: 7:23
